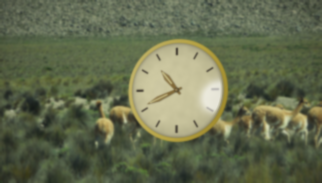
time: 10:41
